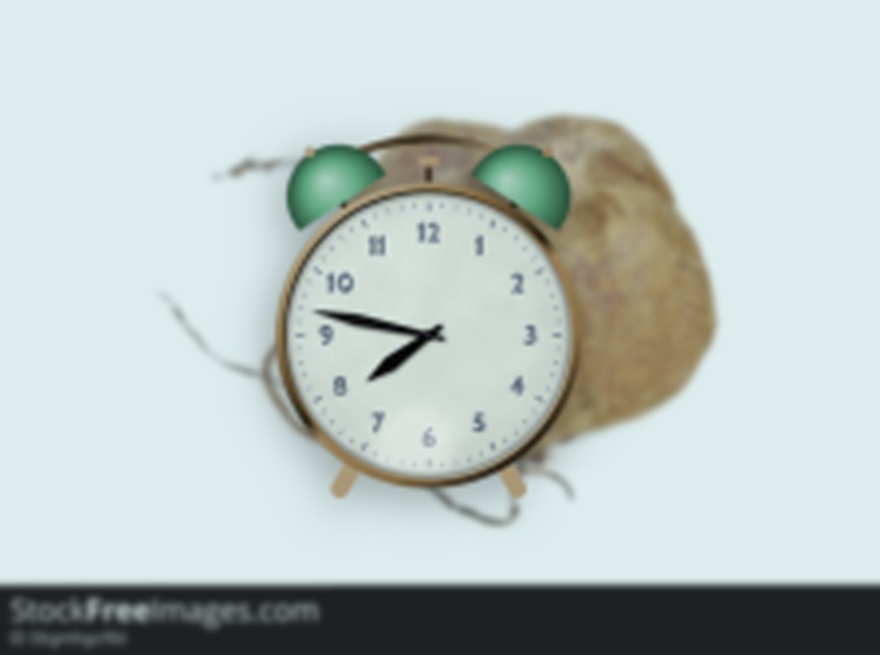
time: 7:47
